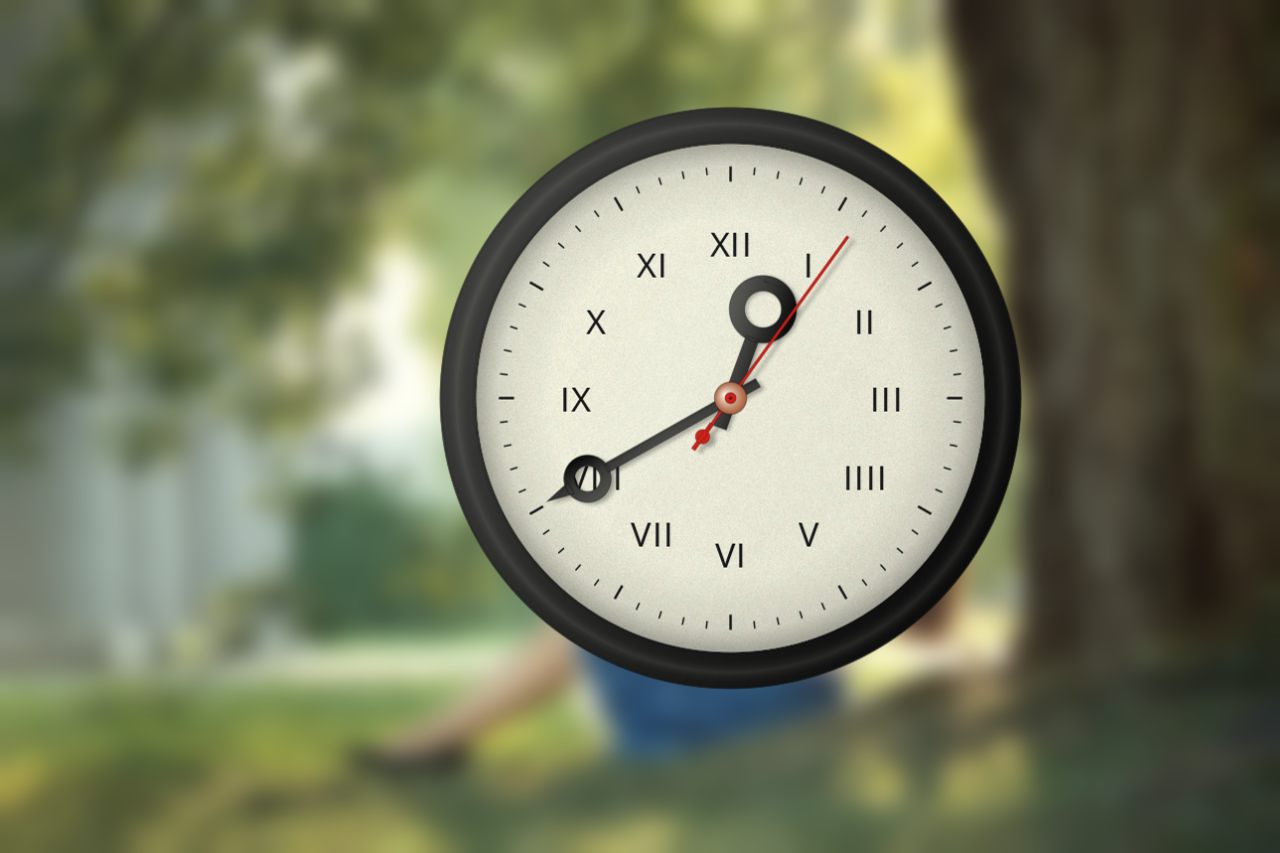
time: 12:40:06
